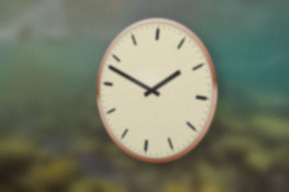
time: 1:48
